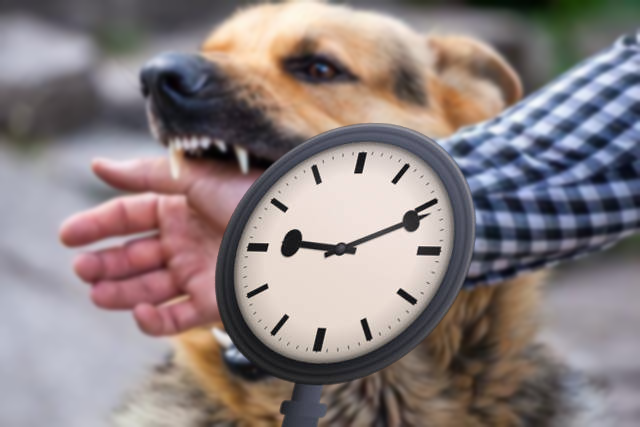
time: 9:11
